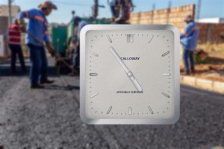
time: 4:54
